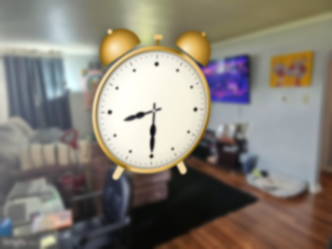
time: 8:30
